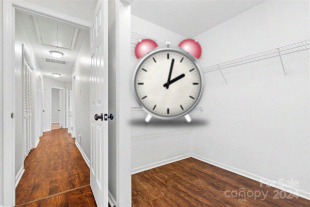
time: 2:02
